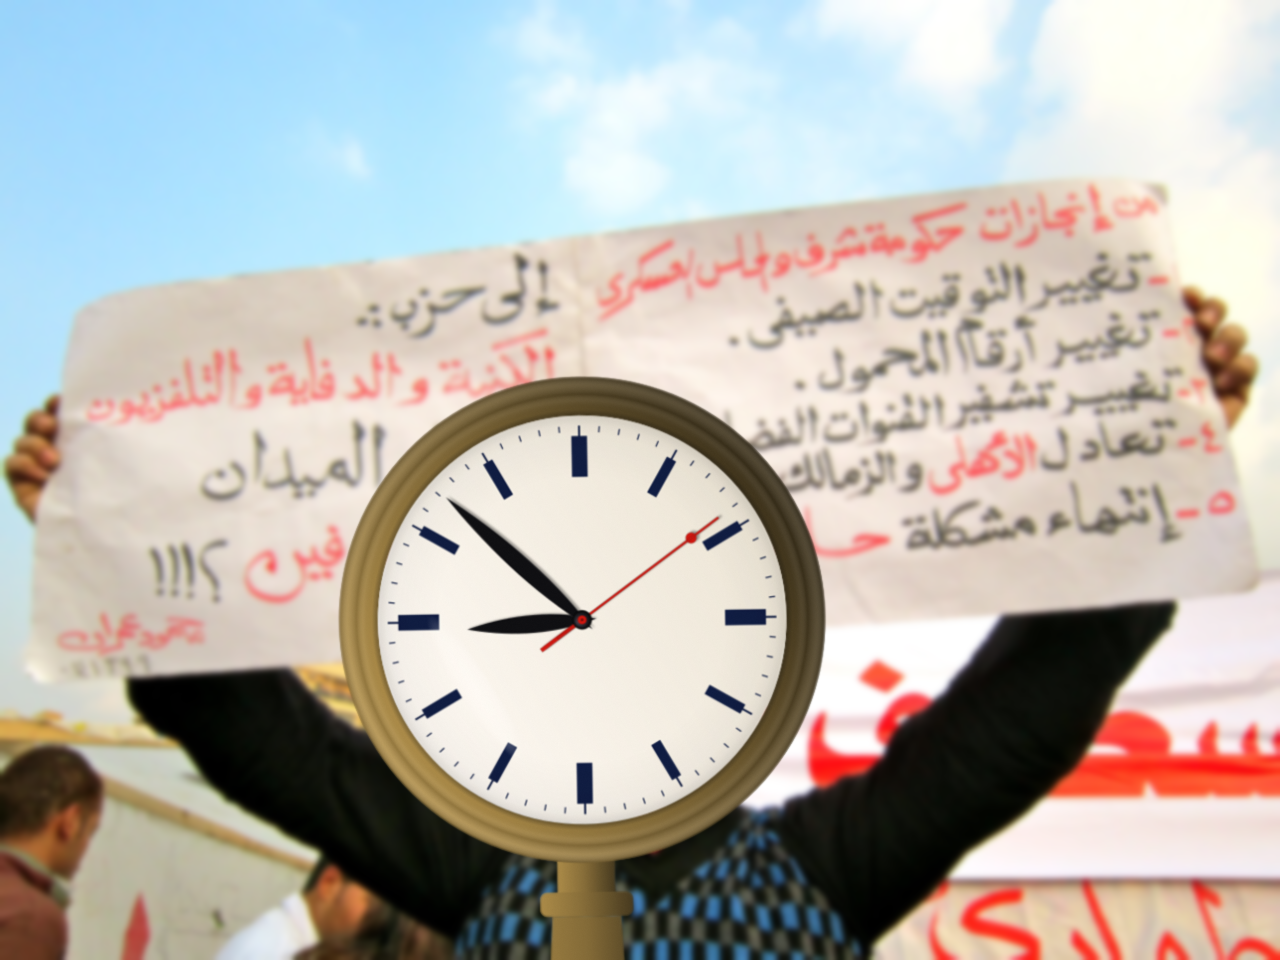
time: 8:52:09
